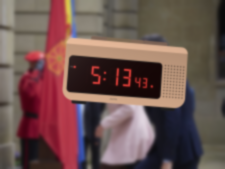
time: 5:13
